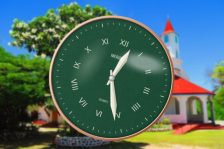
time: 12:26
